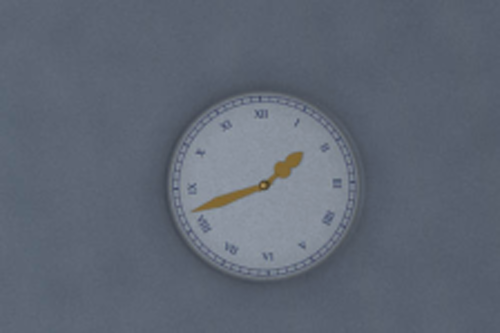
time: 1:42
